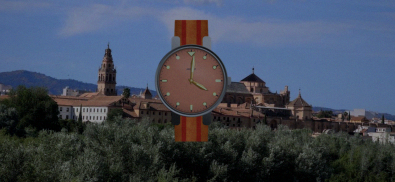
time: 4:01
